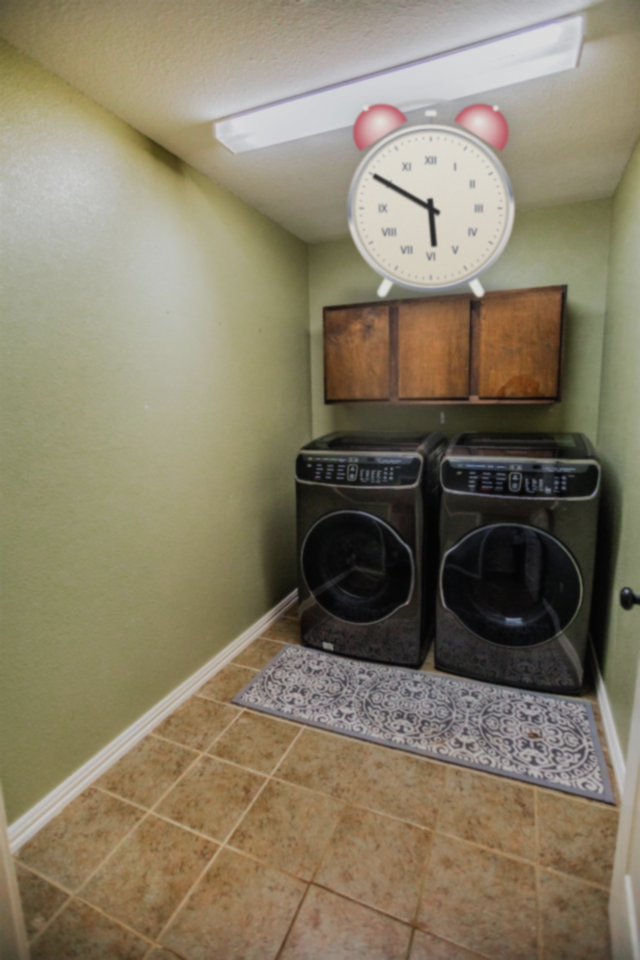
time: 5:50
